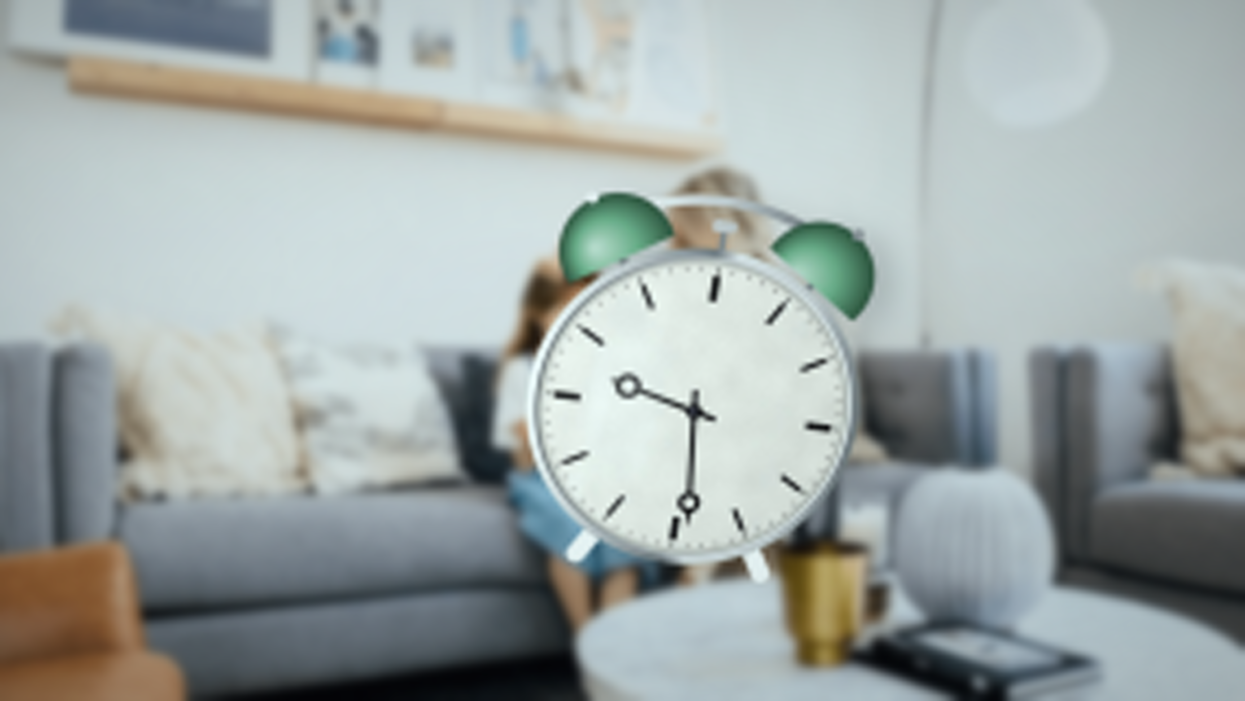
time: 9:29
